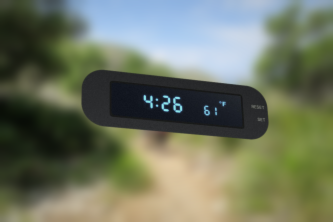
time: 4:26
